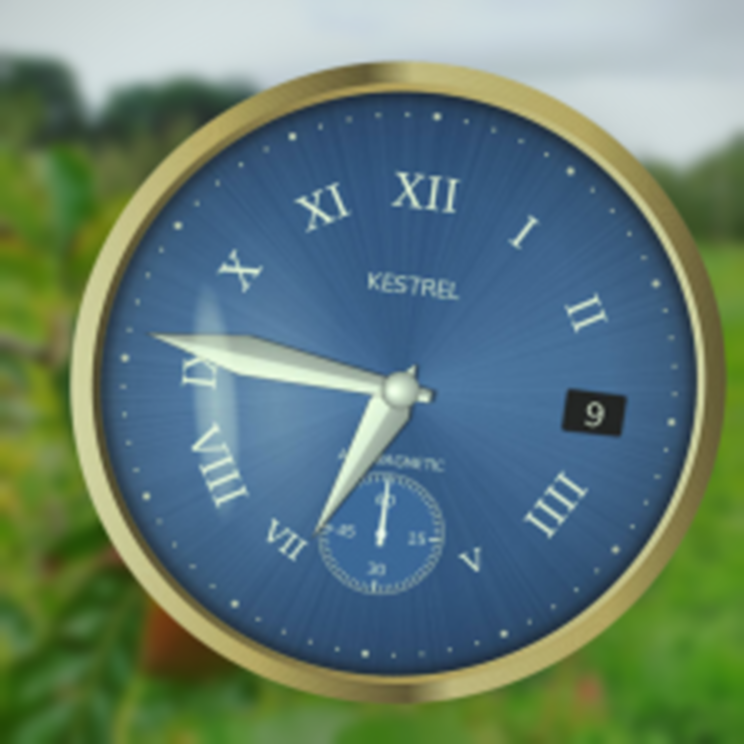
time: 6:46
